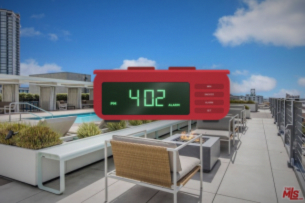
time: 4:02
